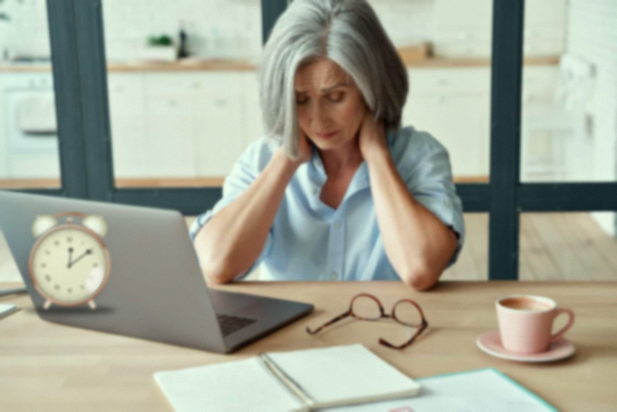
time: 12:09
